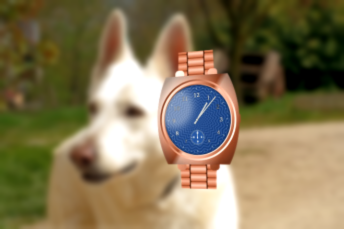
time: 1:07
